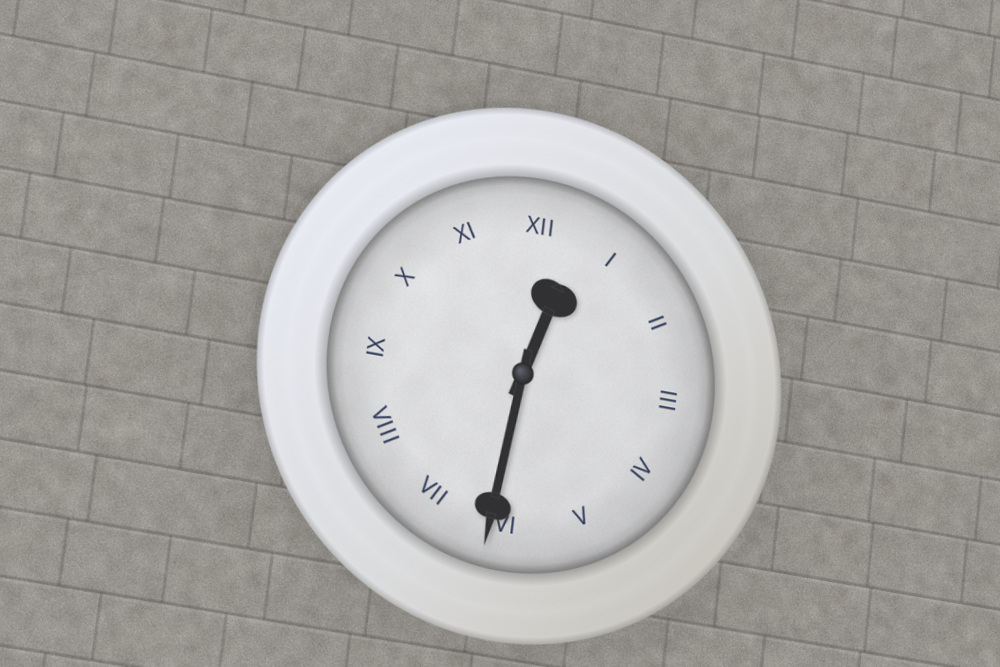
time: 12:31
